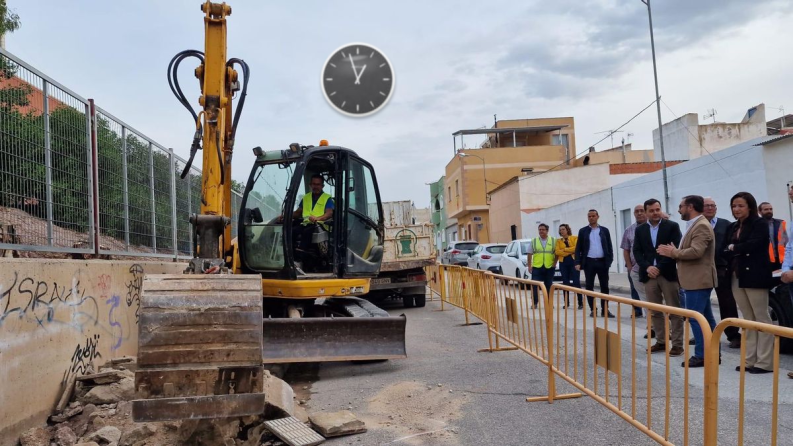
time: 12:57
